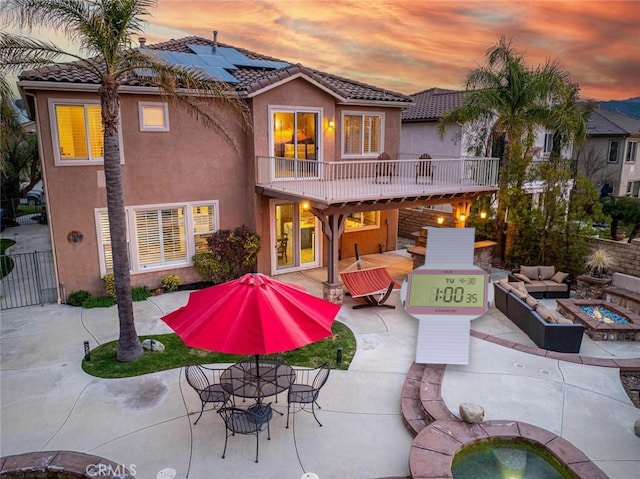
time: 1:00:35
